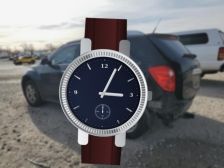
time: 3:04
